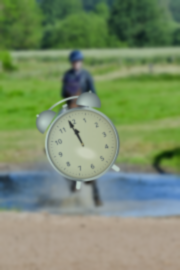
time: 11:59
